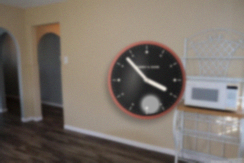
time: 3:53
